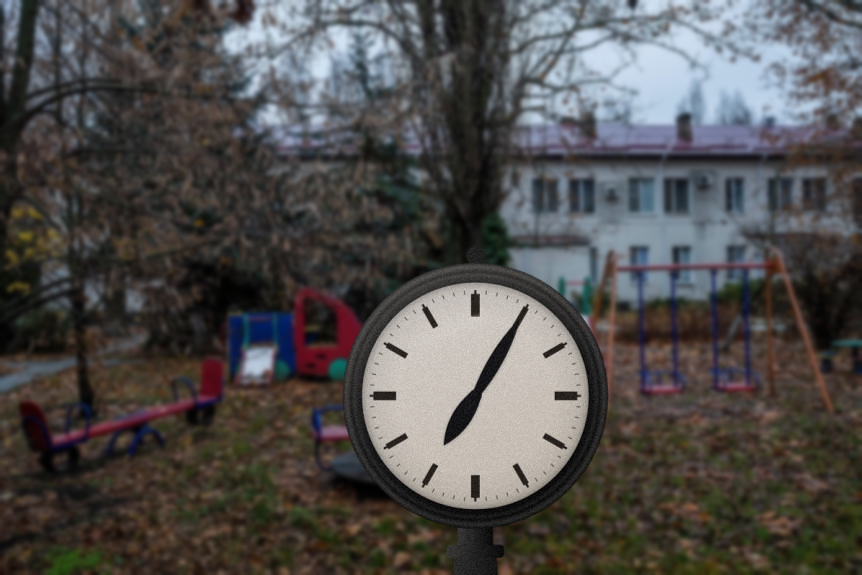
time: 7:05
